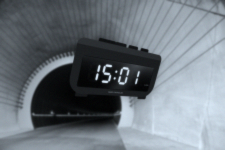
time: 15:01
